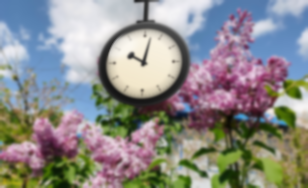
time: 10:02
